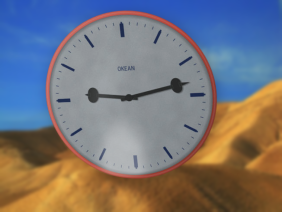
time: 9:13
